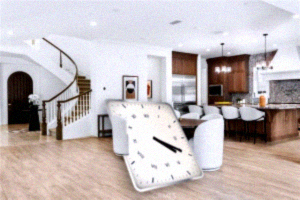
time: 4:20
